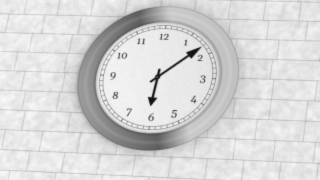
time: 6:08
